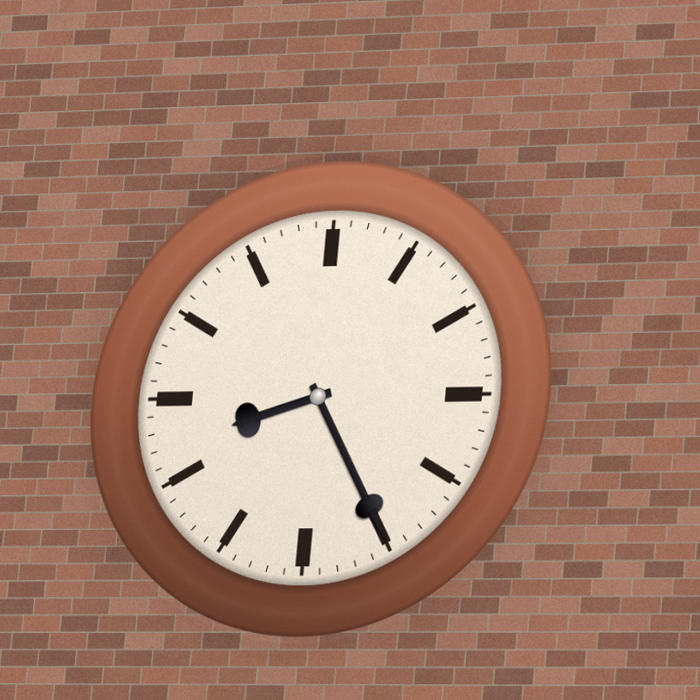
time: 8:25
